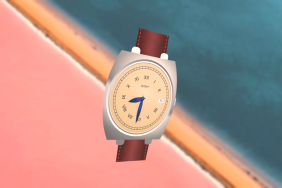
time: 8:31
